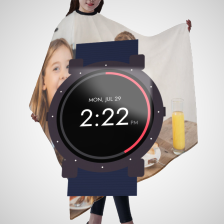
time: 2:22
